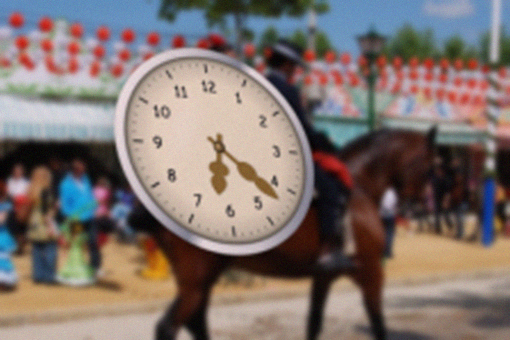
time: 6:22
